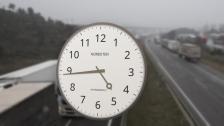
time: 4:44
